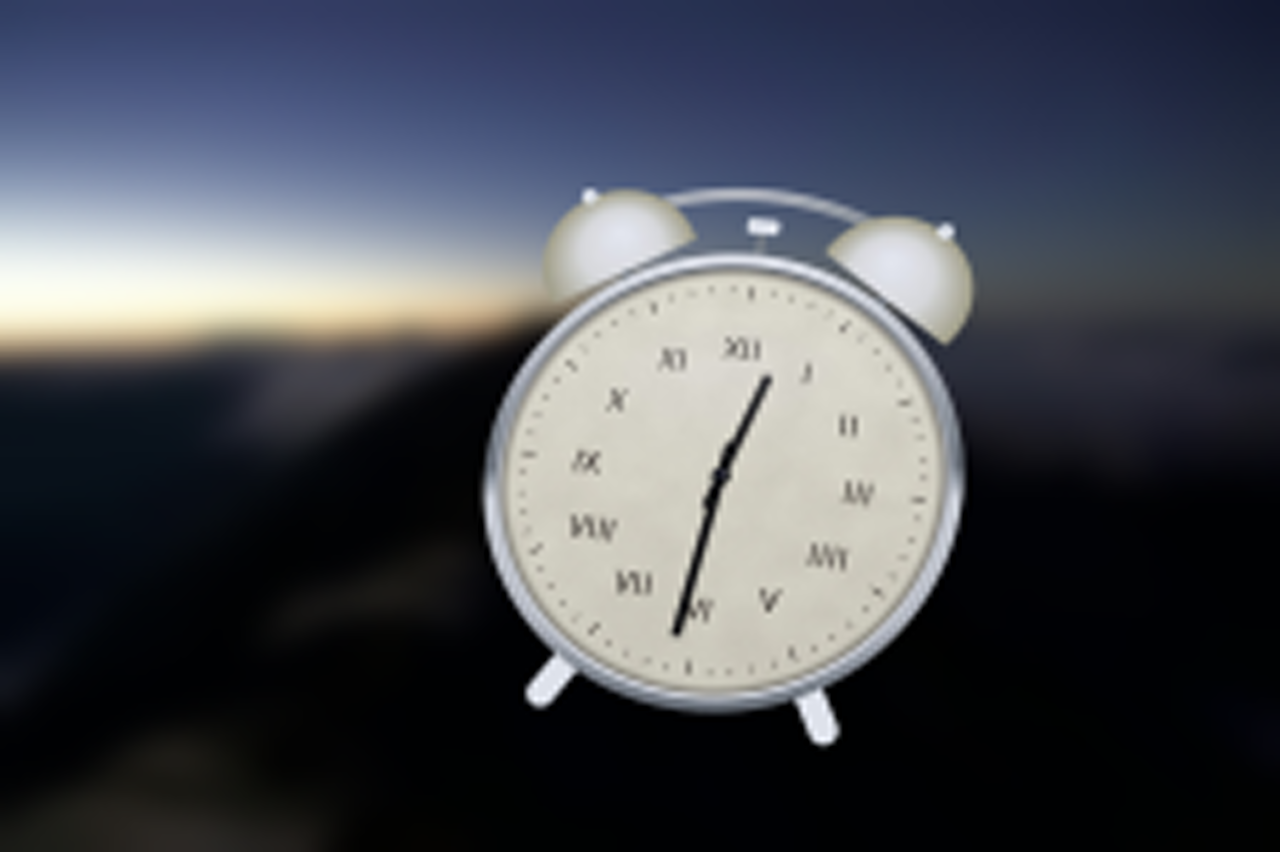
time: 12:31
